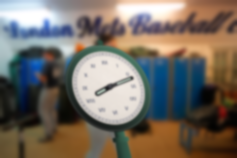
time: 8:12
